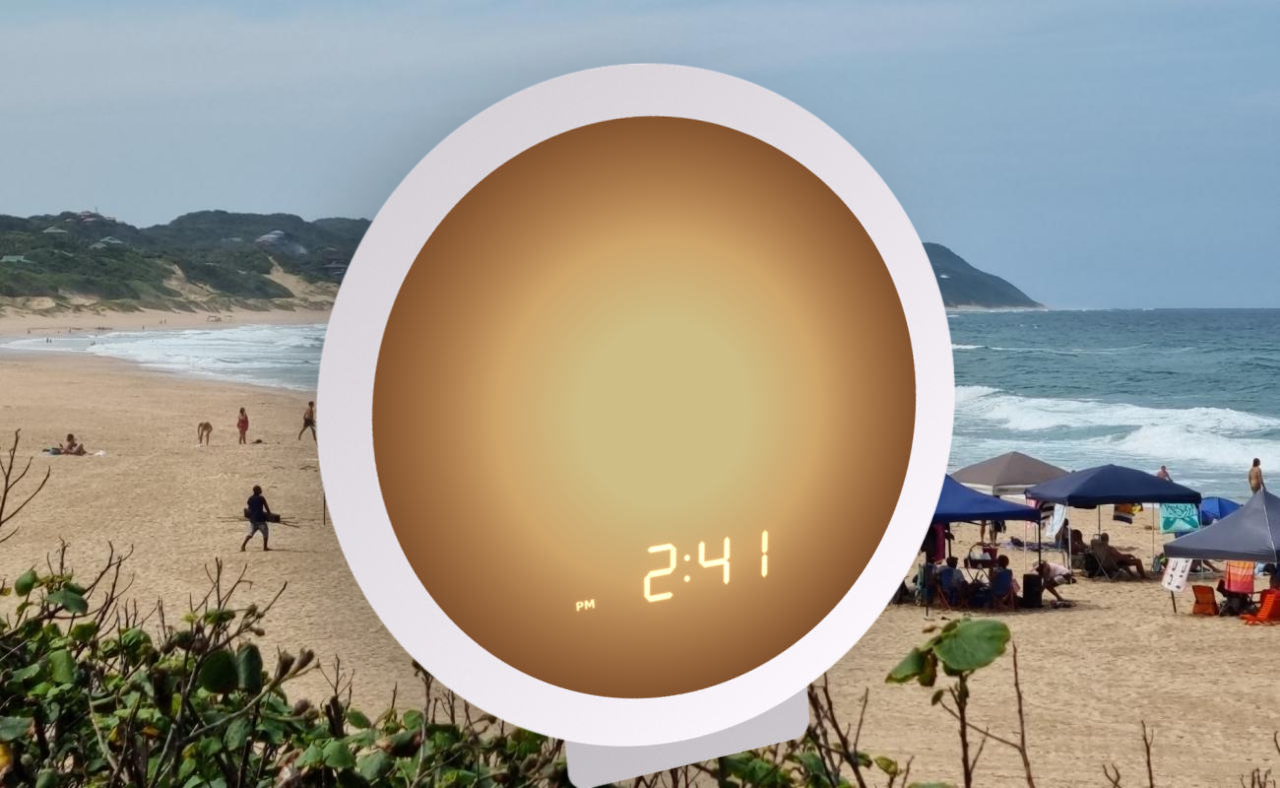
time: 2:41
